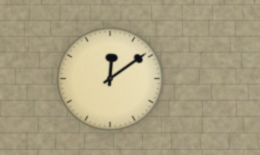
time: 12:09
